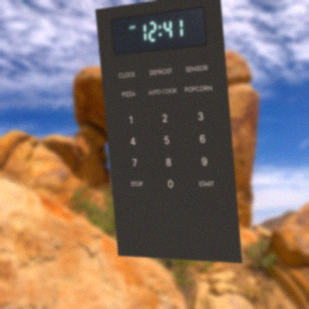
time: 12:41
